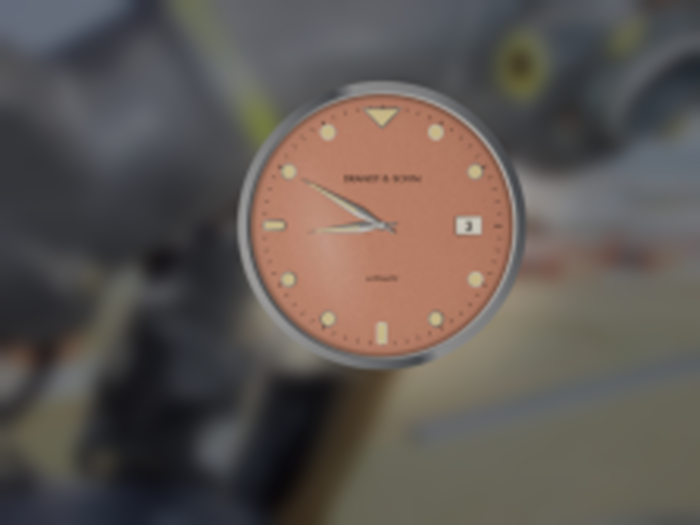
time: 8:50
